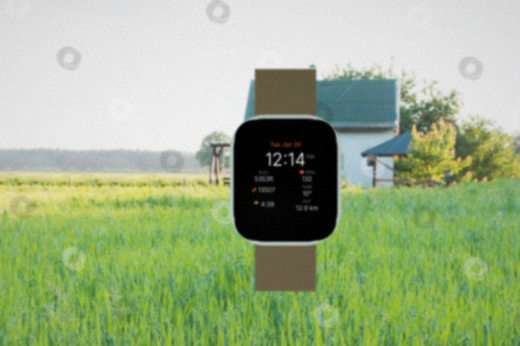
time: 12:14
